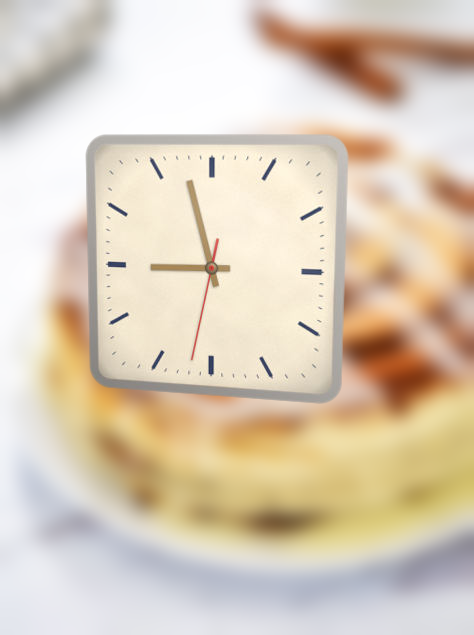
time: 8:57:32
